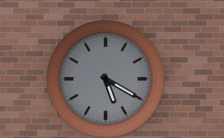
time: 5:20
